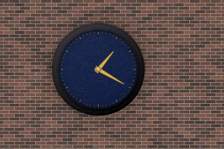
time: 1:20
